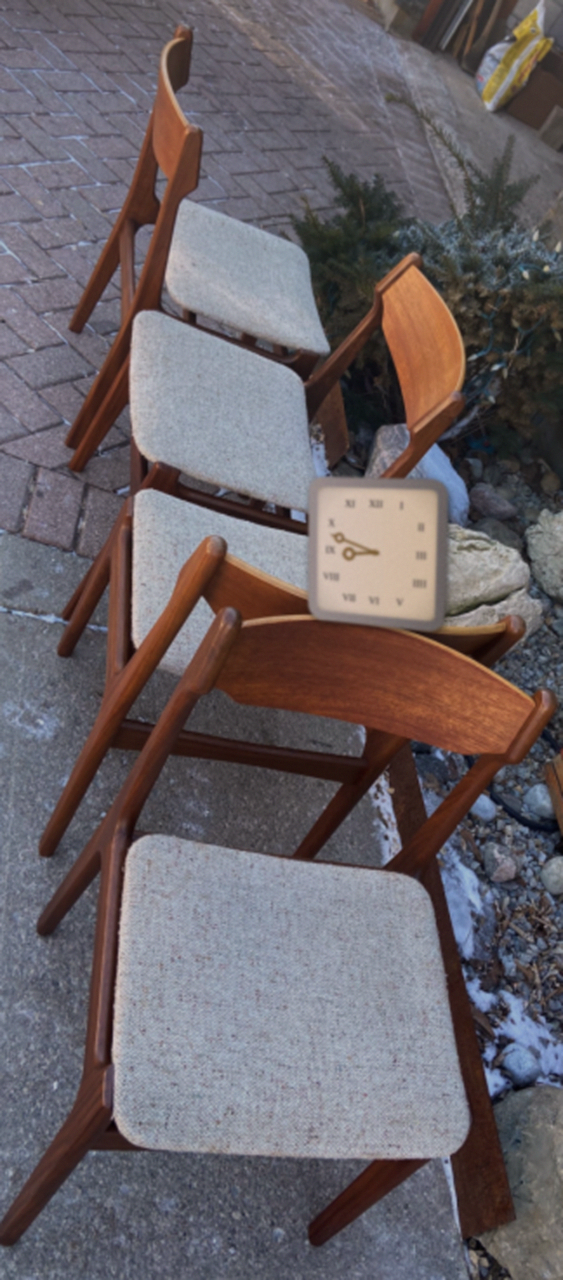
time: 8:48
